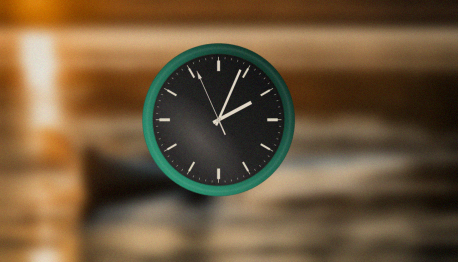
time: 2:03:56
